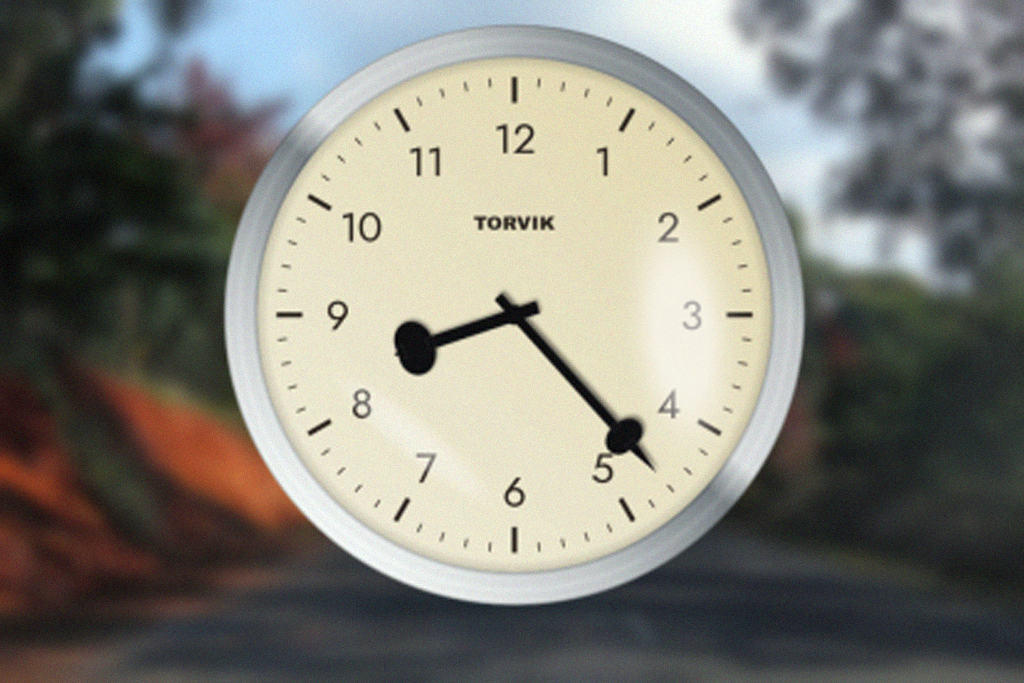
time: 8:23
